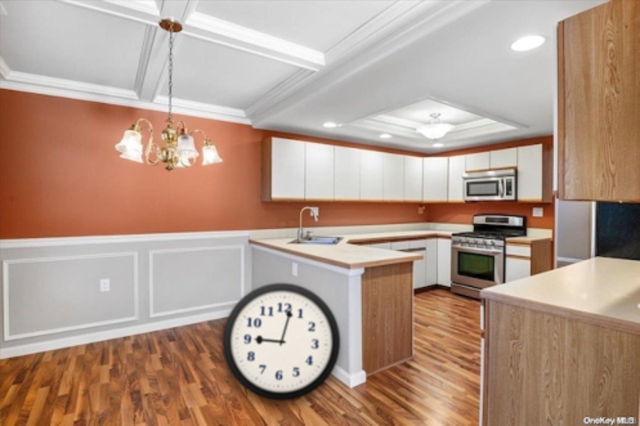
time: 9:02
